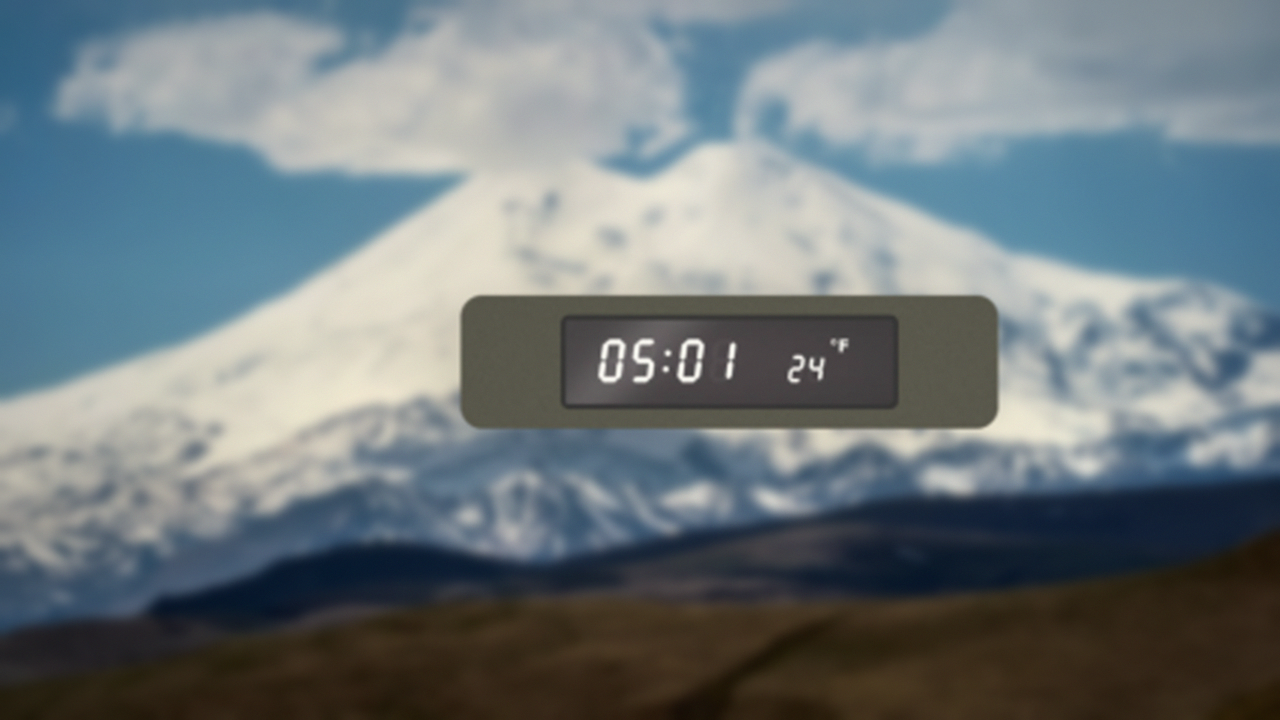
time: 5:01
